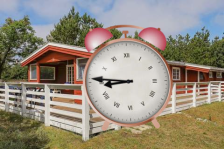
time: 8:46
